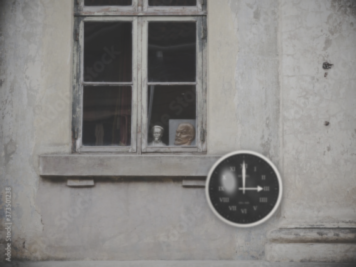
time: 3:00
